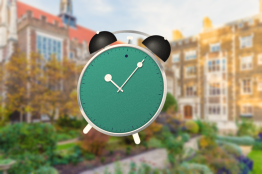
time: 10:05
